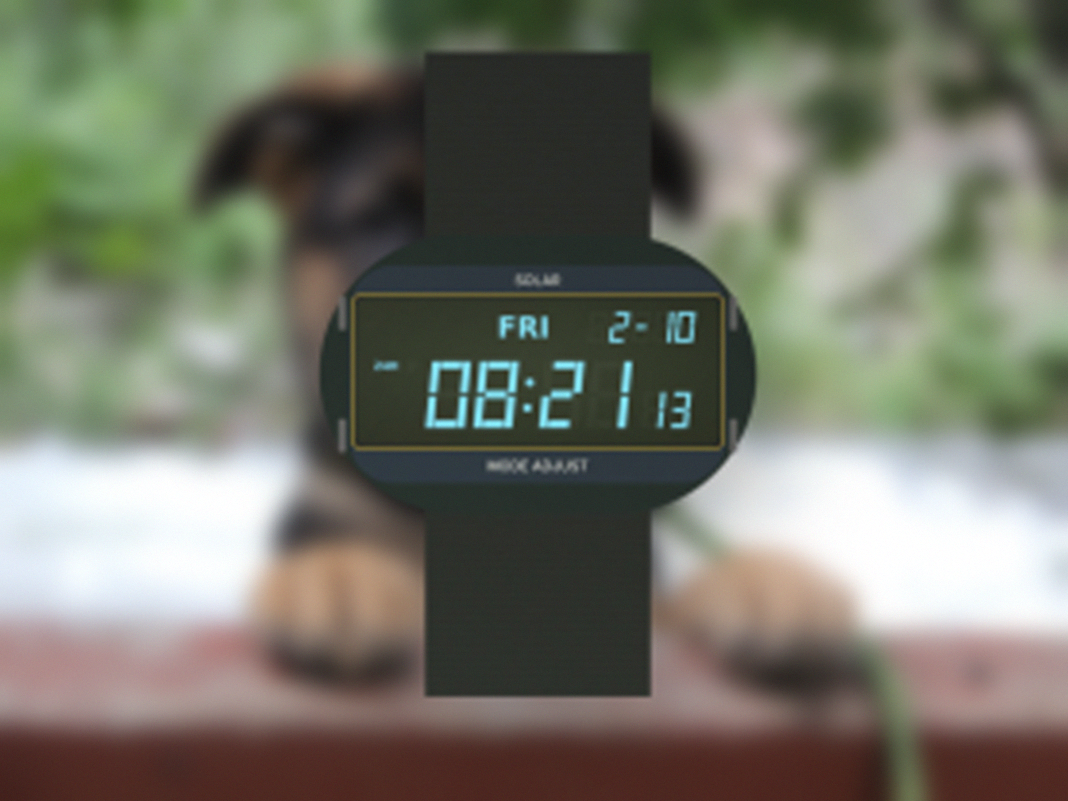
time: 8:21:13
